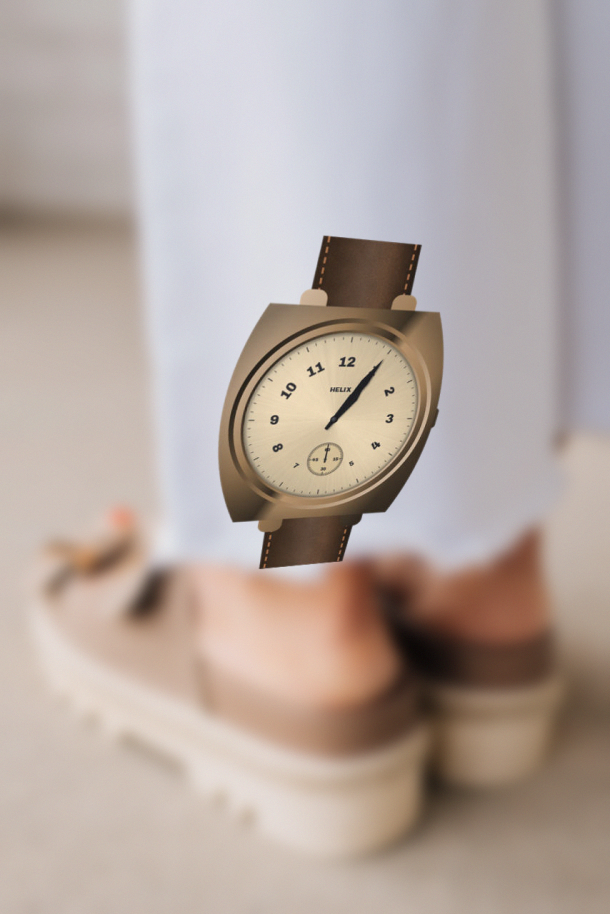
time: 1:05
